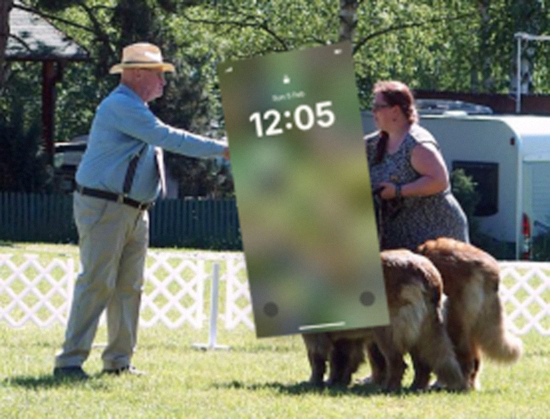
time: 12:05
